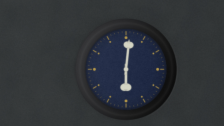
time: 6:01
